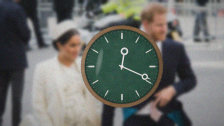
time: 12:19
